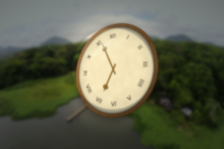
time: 6:56
